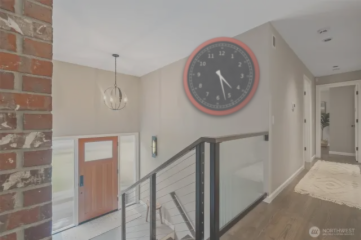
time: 4:27
